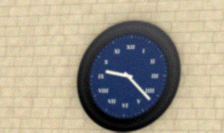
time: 9:22
